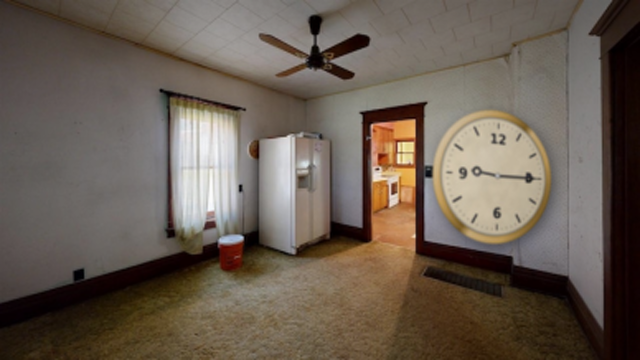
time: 9:15
